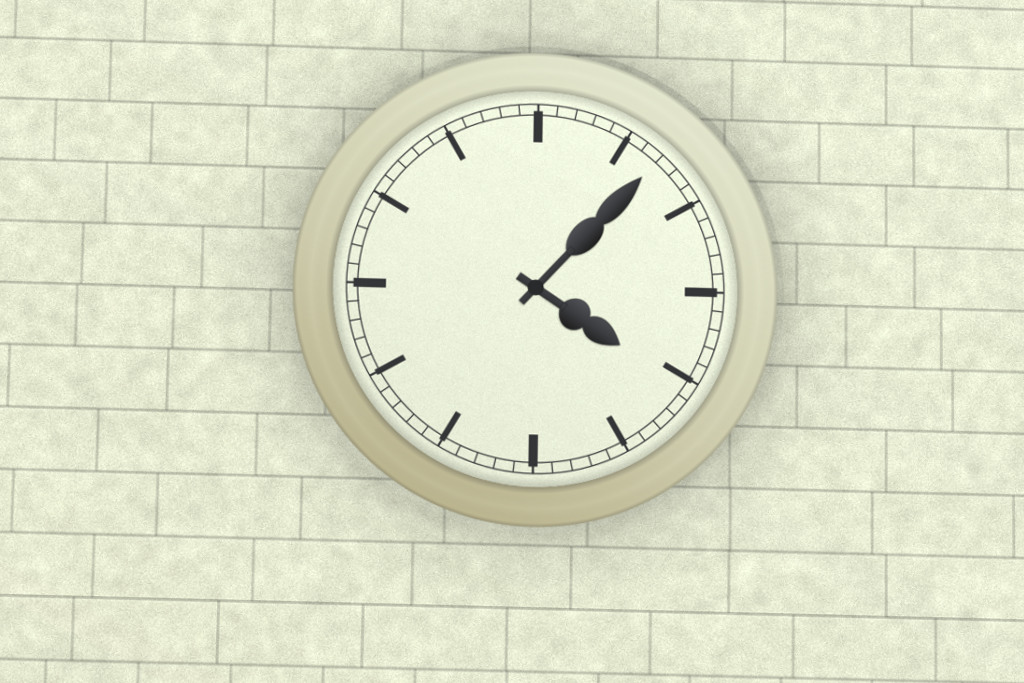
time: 4:07
